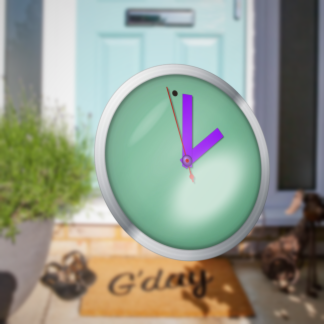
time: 2:01:59
